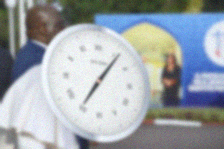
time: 7:06
